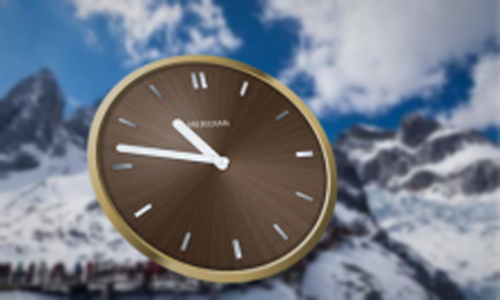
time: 10:47
